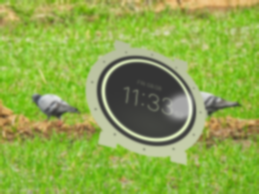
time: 11:33
